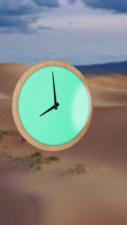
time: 7:59
